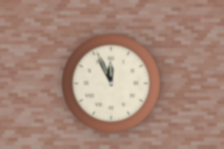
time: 11:56
